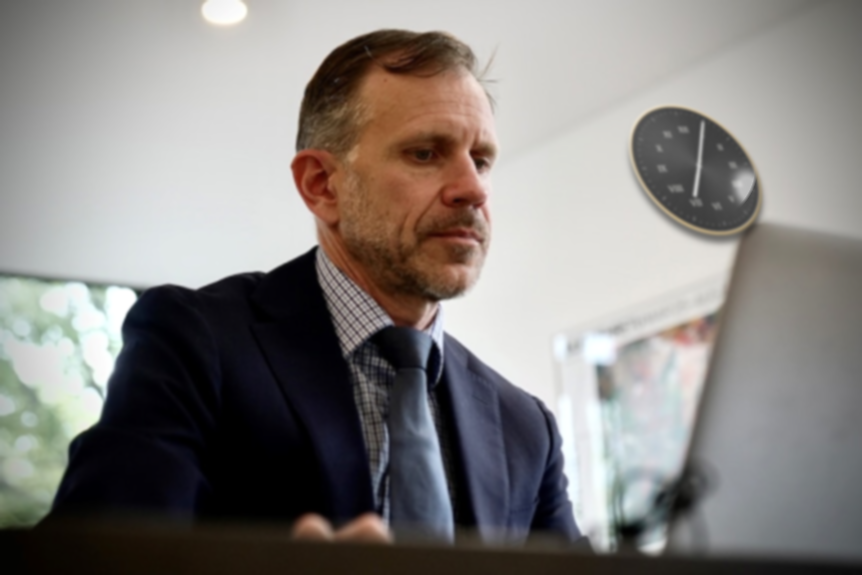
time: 7:05
